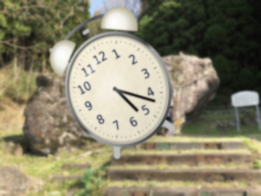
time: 5:22
